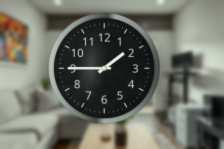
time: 1:45
